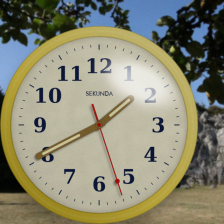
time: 1:40:27
